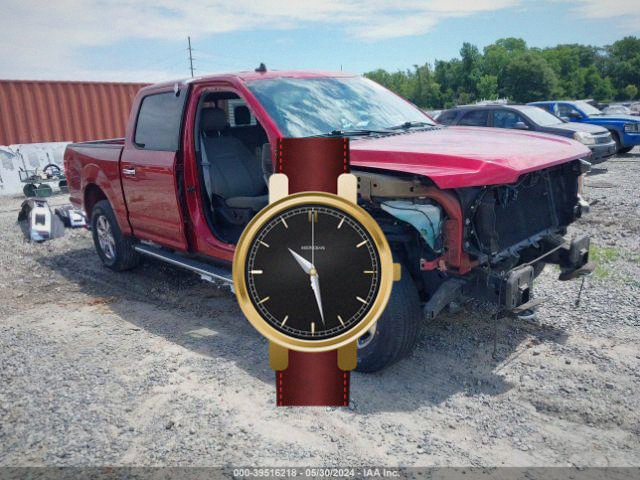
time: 10:28:00
